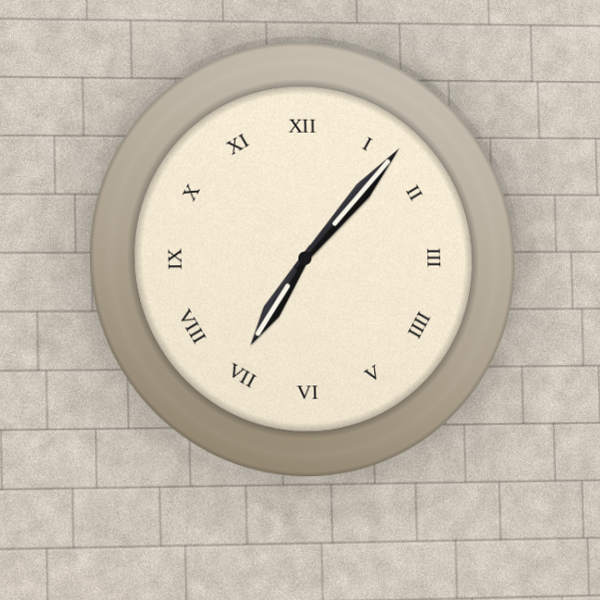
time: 7:07
